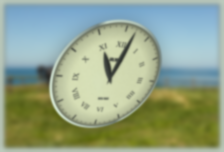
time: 11:02
